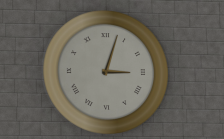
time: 3:03
